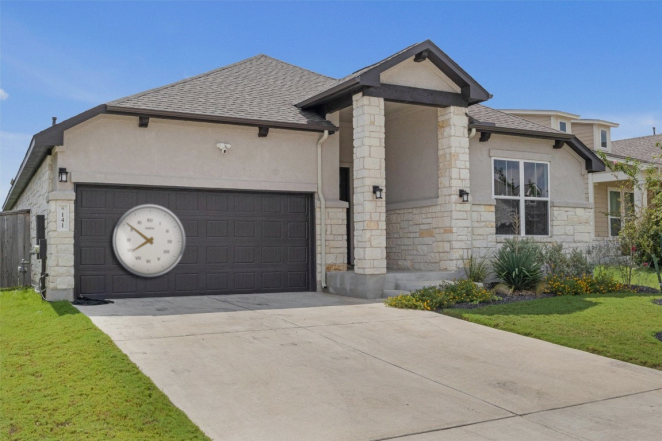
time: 7:51
